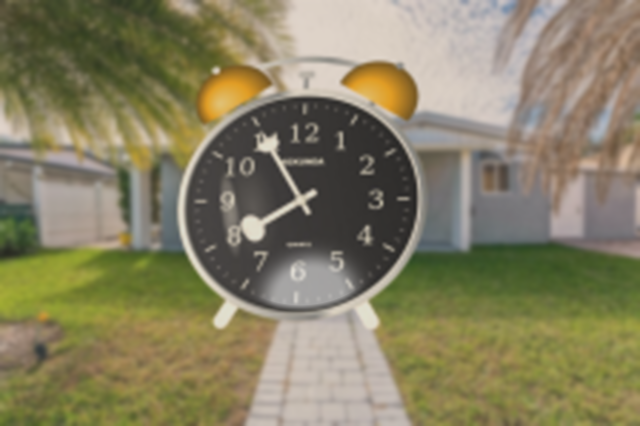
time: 7:55
